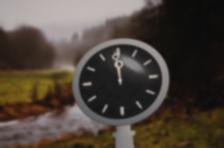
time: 11:59
